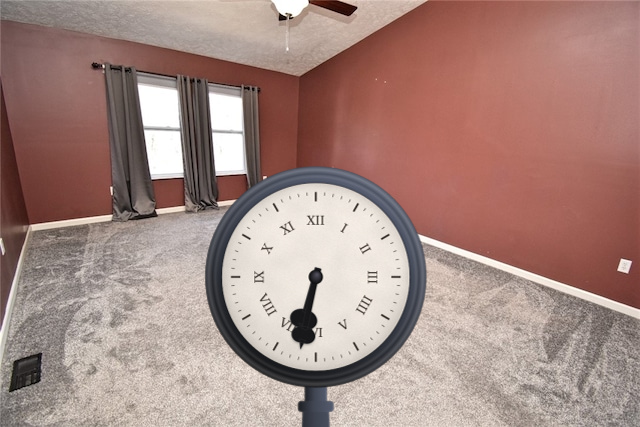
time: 6:32
